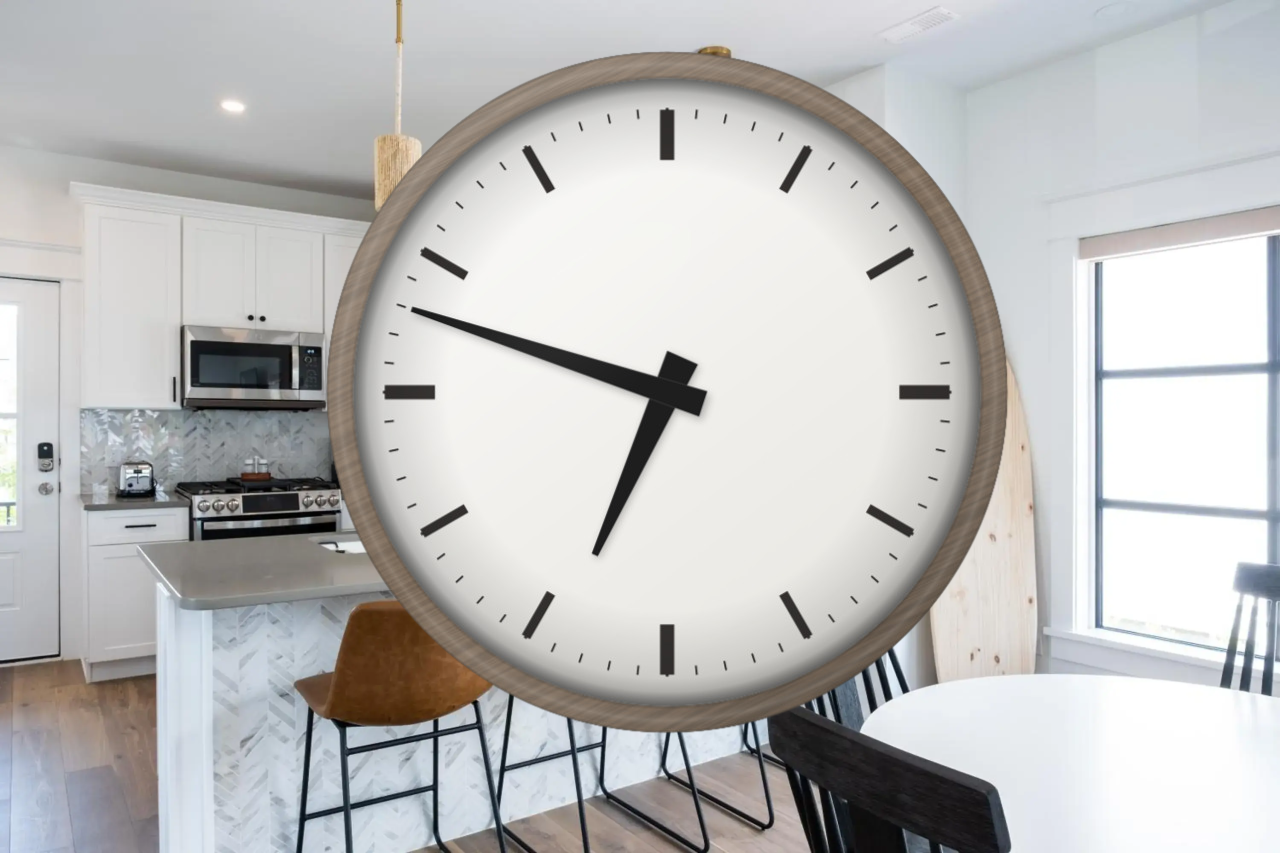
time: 6:48
